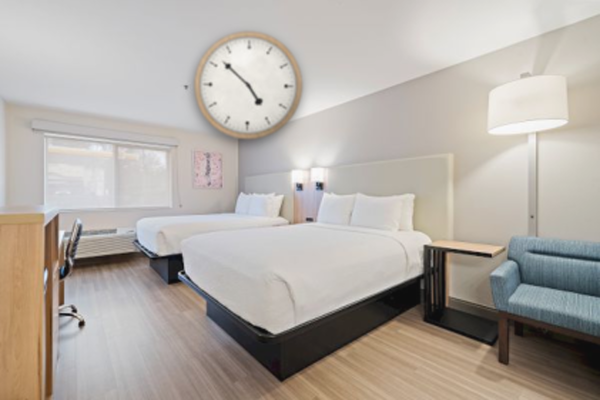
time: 4:52
